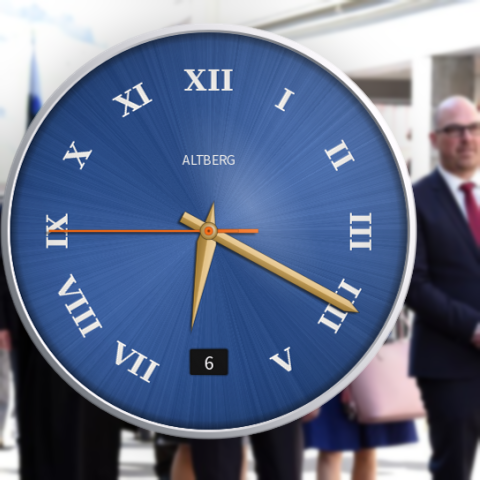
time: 6:19:45
